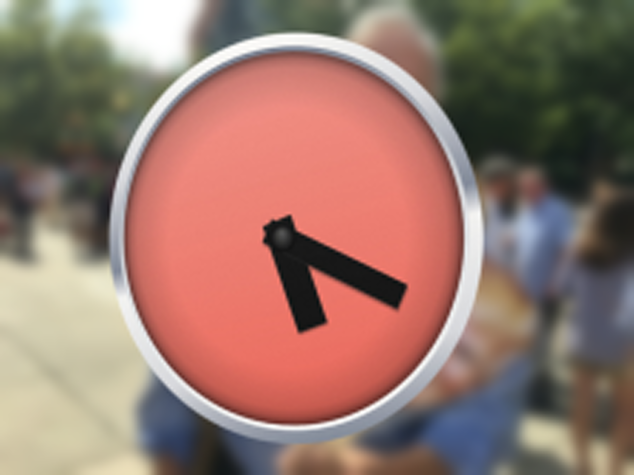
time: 5:19
